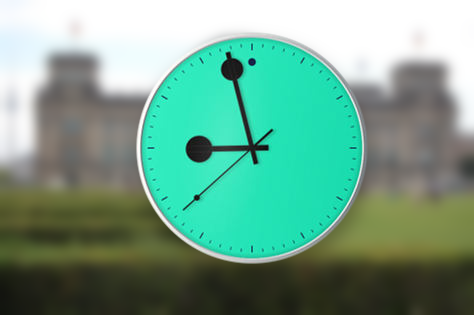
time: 8:57:38
